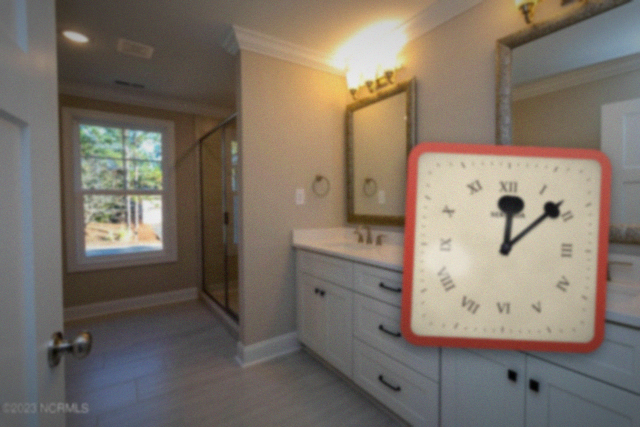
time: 12:08
